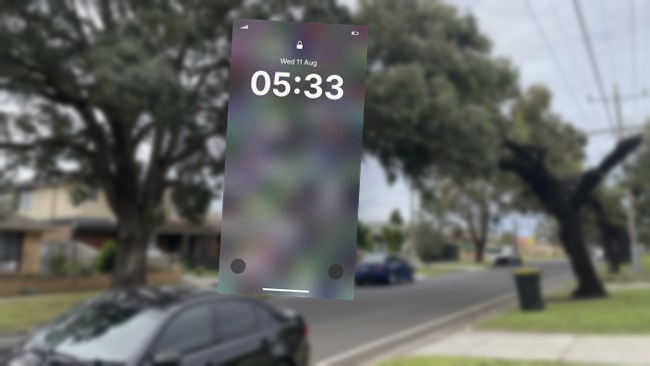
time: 5:33
